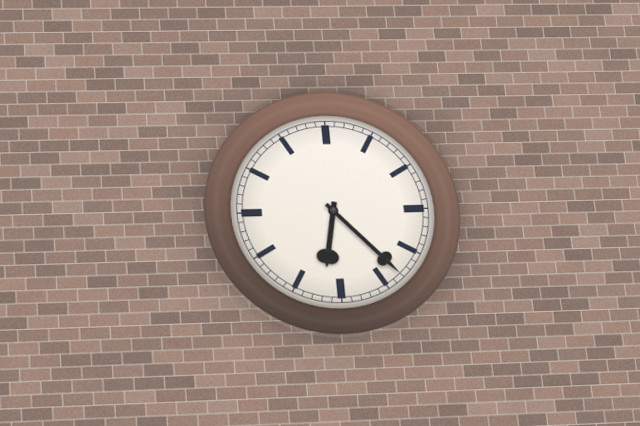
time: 6:23
